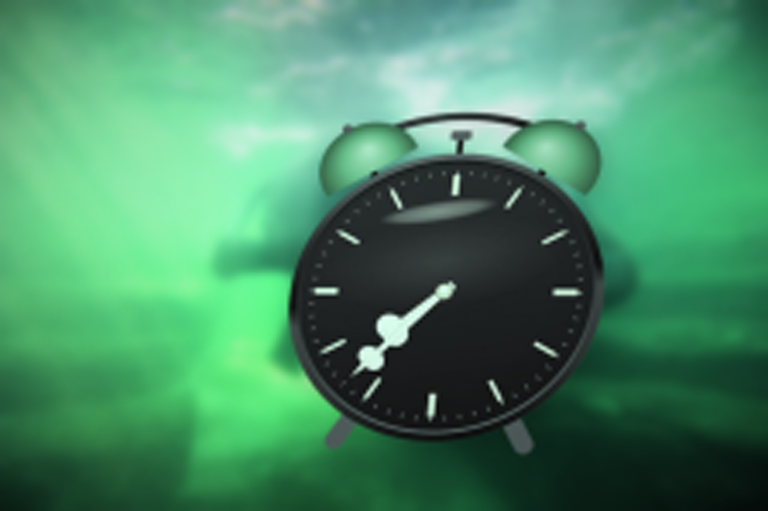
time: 7:37
